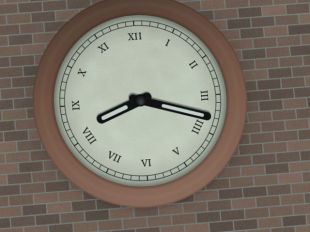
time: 8:18
